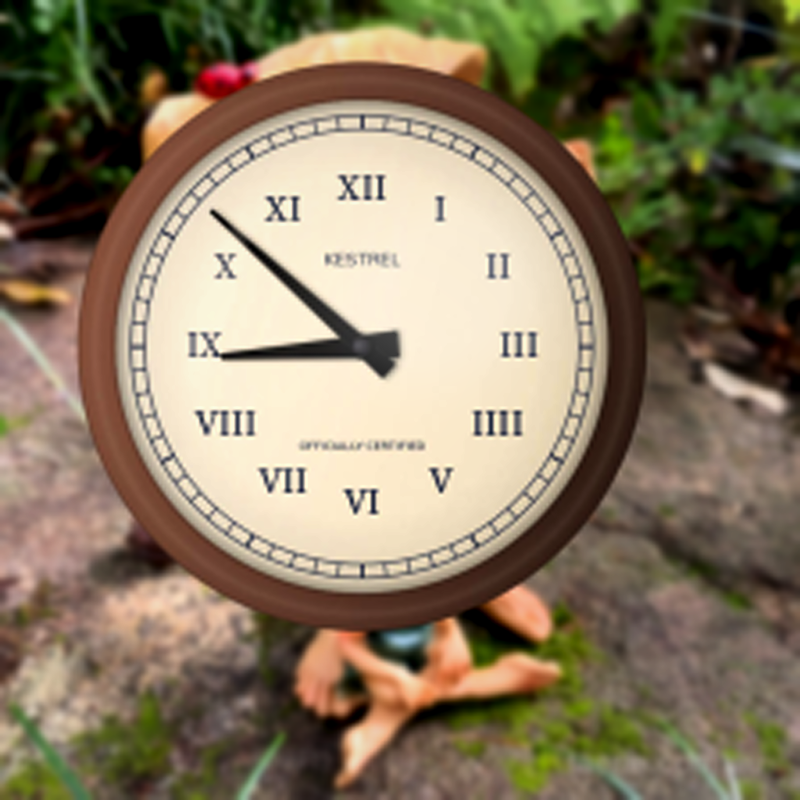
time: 8:52
